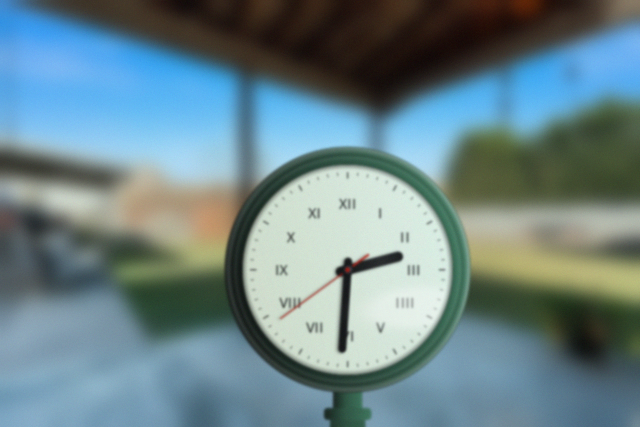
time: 2:30:39
